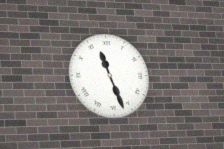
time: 11:27
